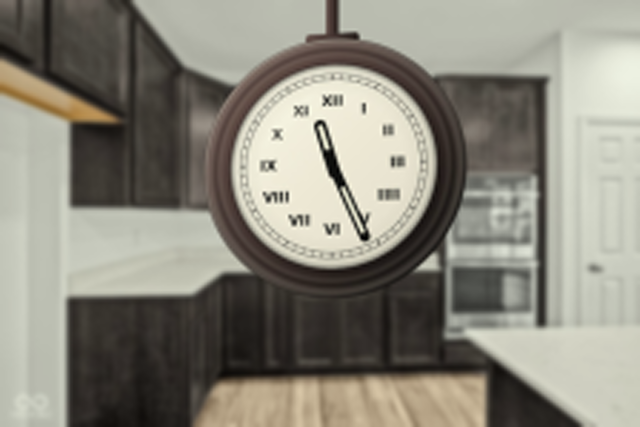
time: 11:26
